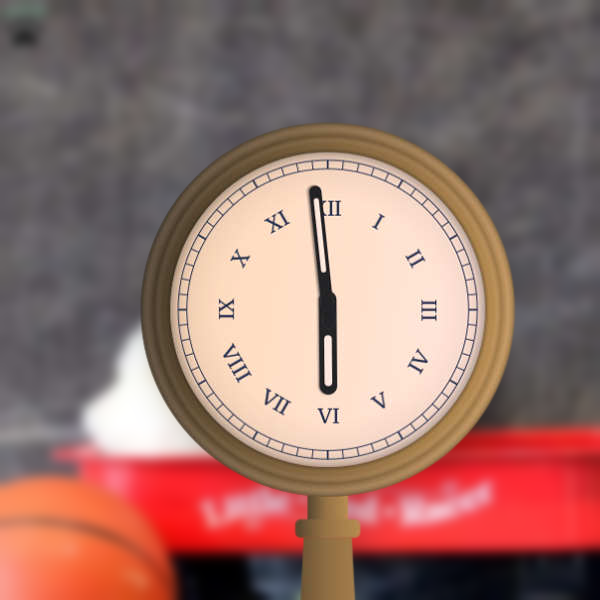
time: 5:59
